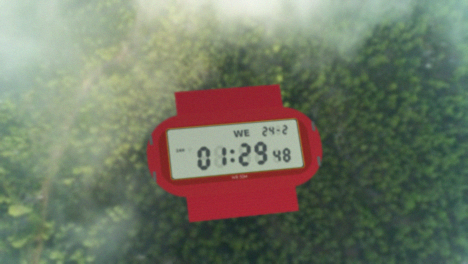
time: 1:29:48
